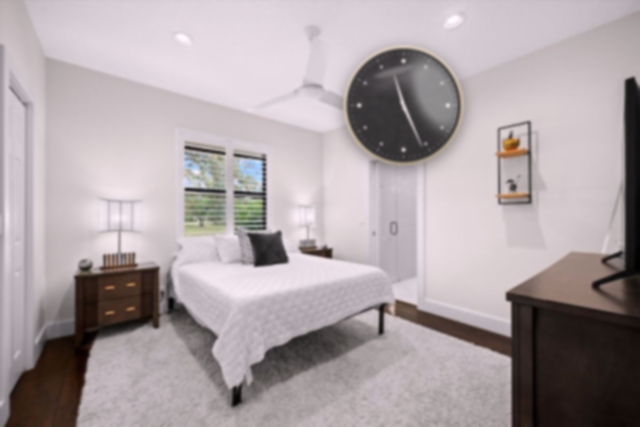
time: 11:26
